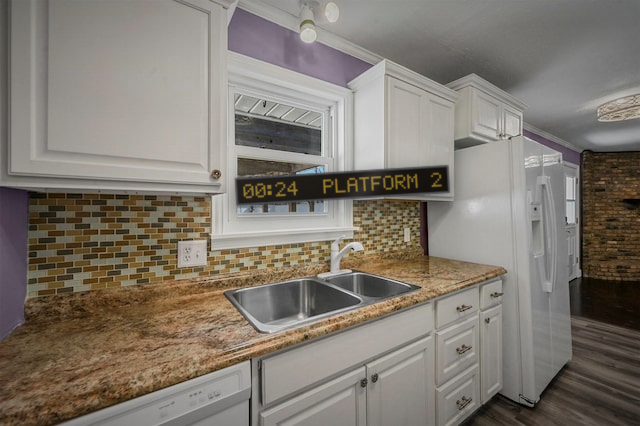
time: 0:24
